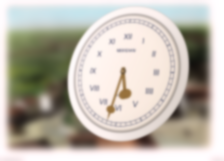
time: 5:32
